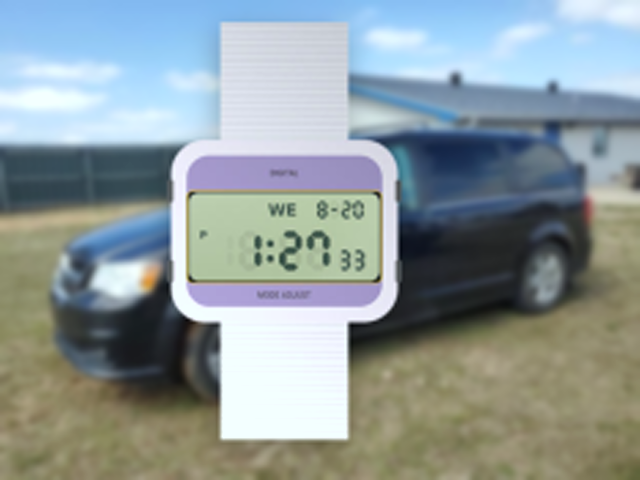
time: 1:27:33
